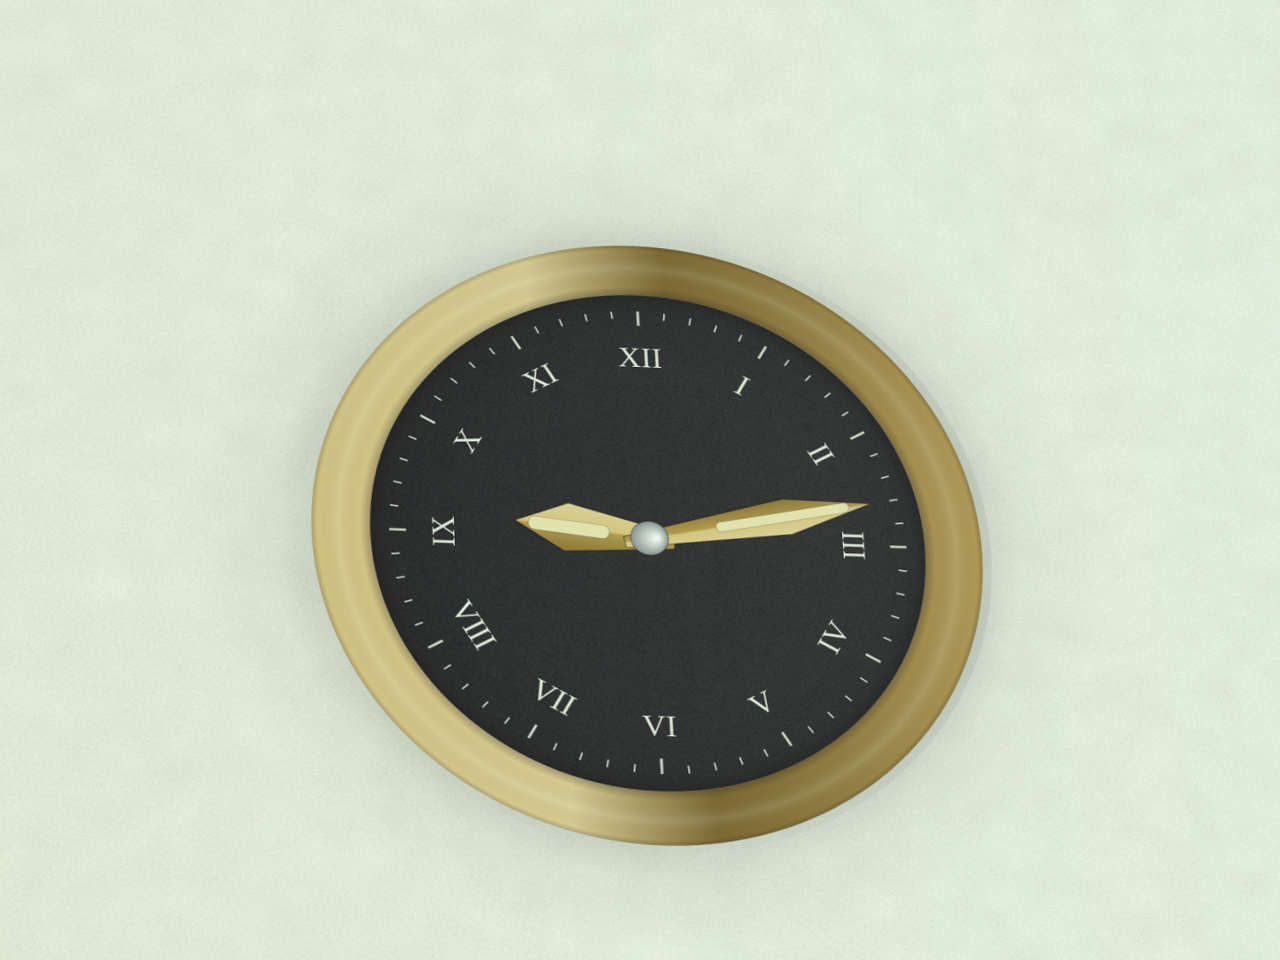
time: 9:13
